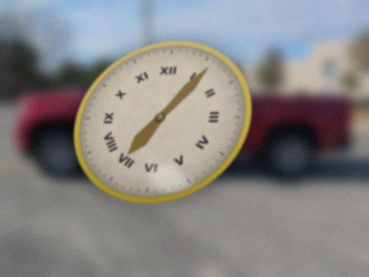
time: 7:06
